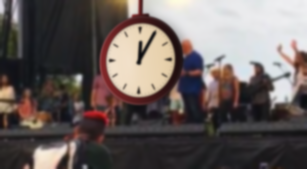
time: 12:05
